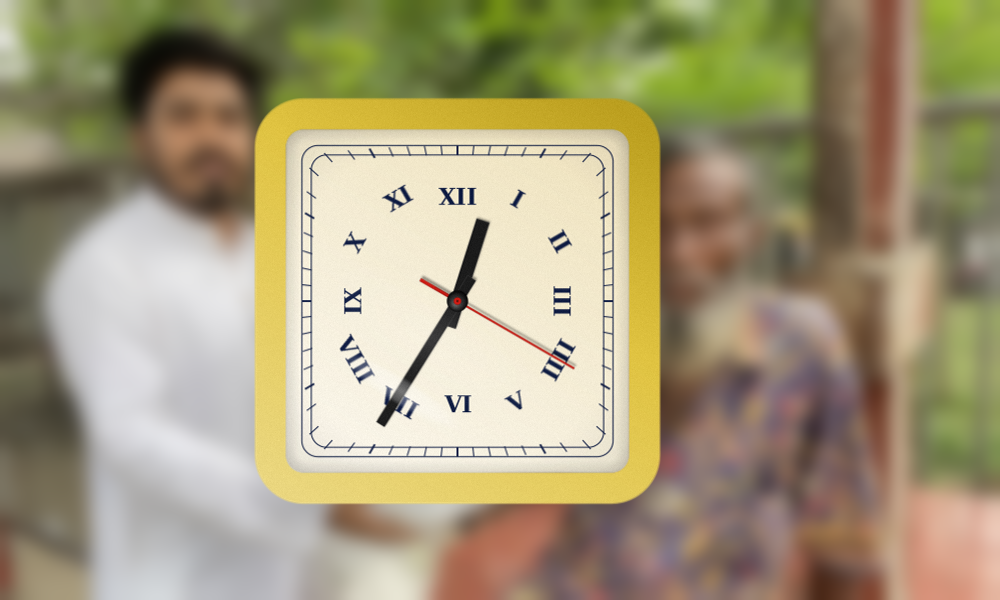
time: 12:35:20
